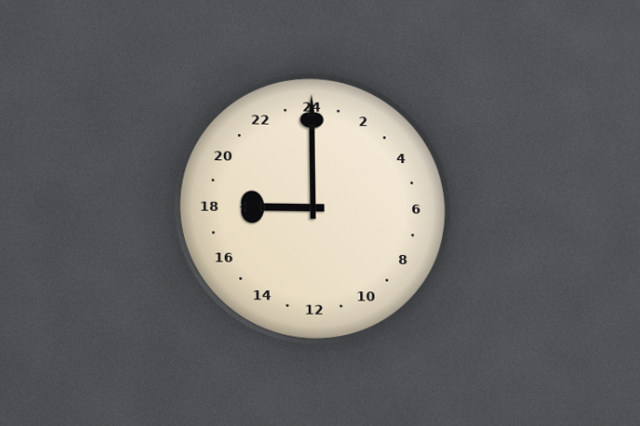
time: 18:00
